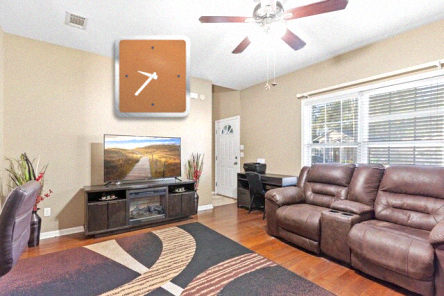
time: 9:37
